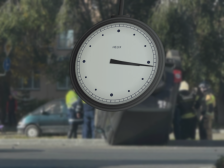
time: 3:16
